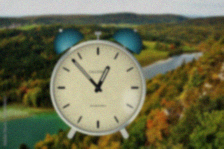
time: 12:53
